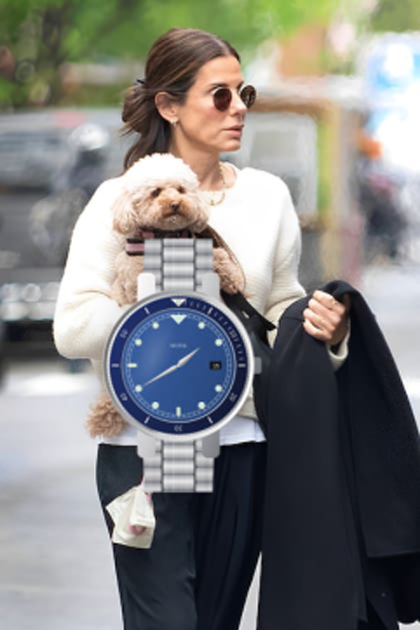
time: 1:40
